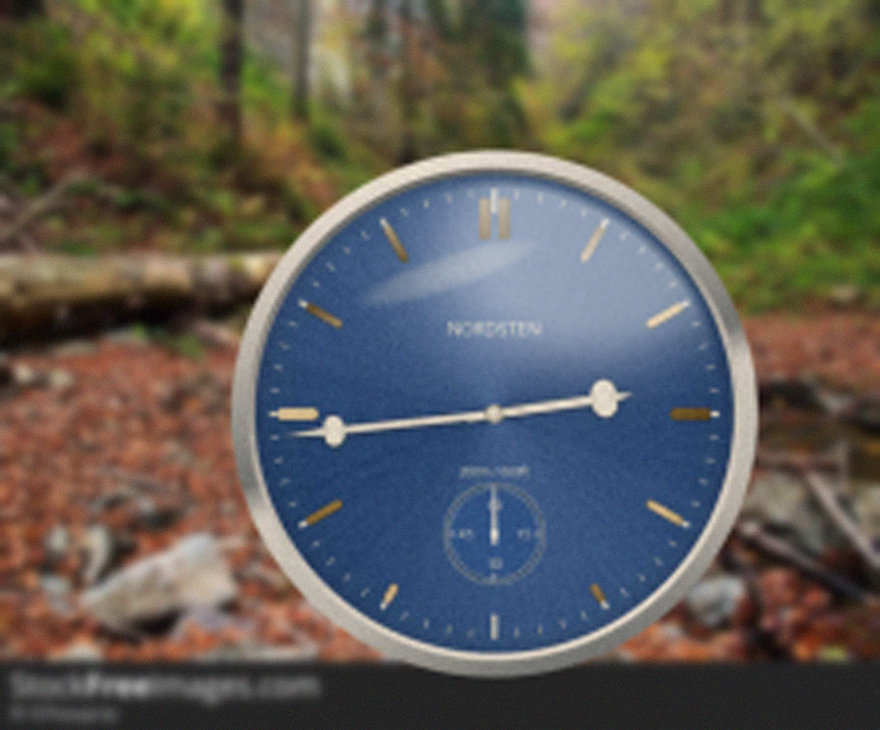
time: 2:44
